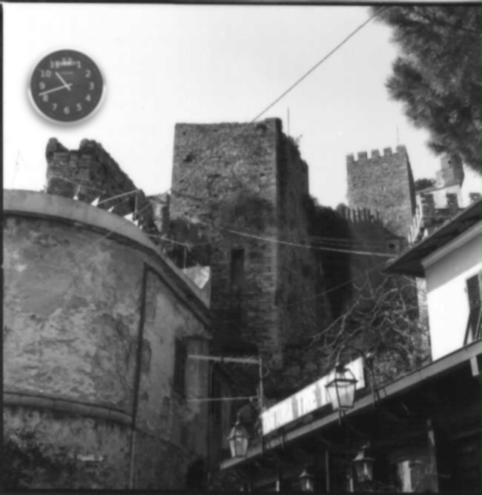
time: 10:42
